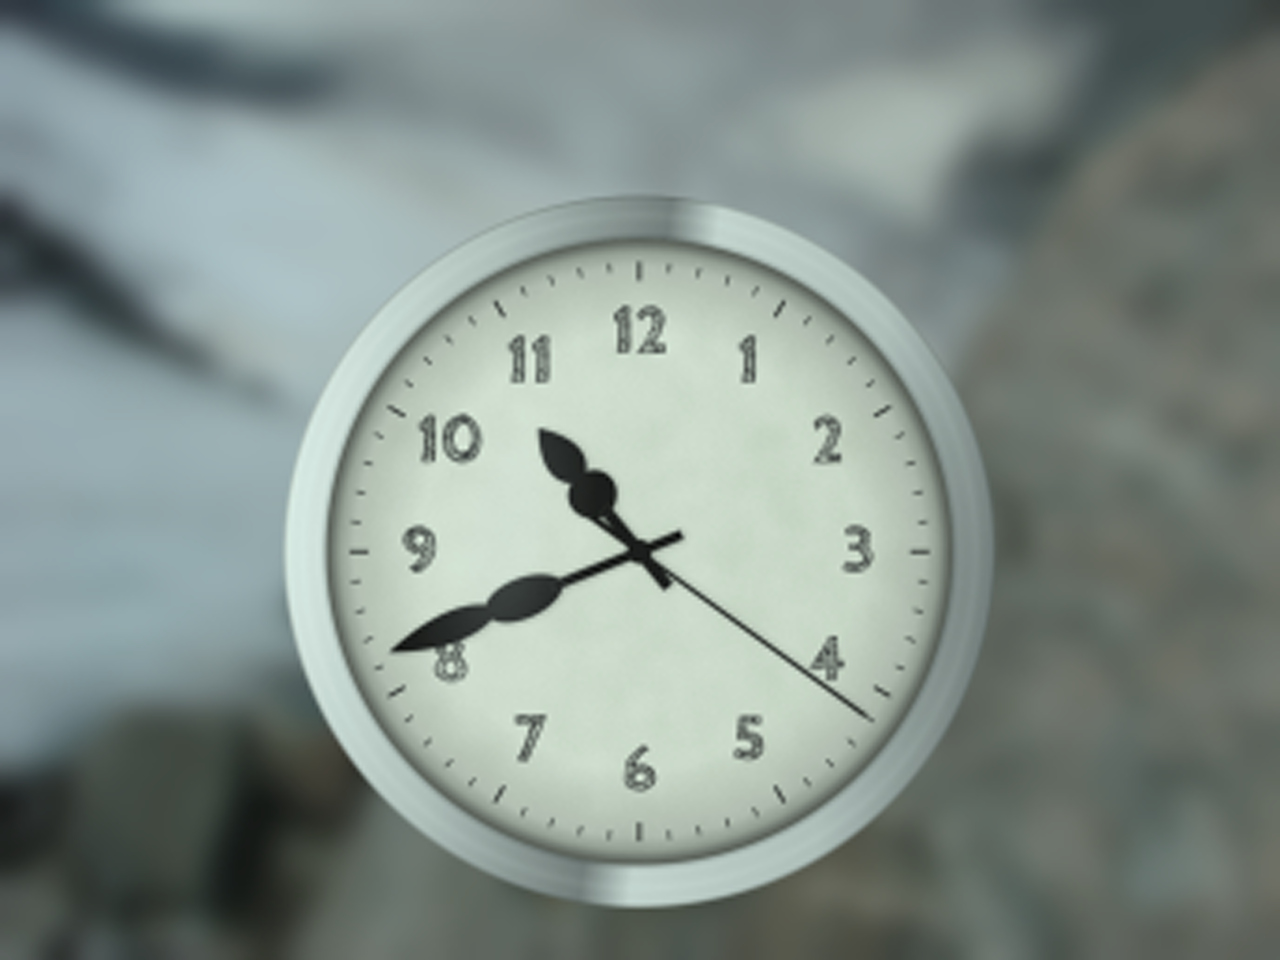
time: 10:41:21
